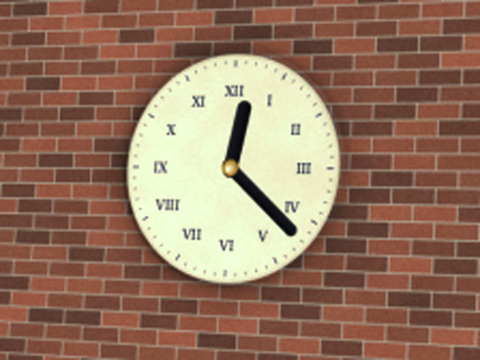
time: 12:22
